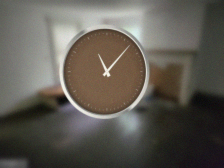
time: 11:07
